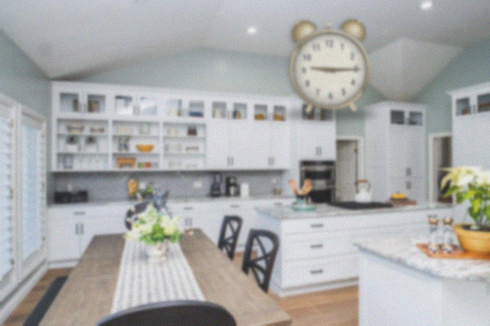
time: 9:15
